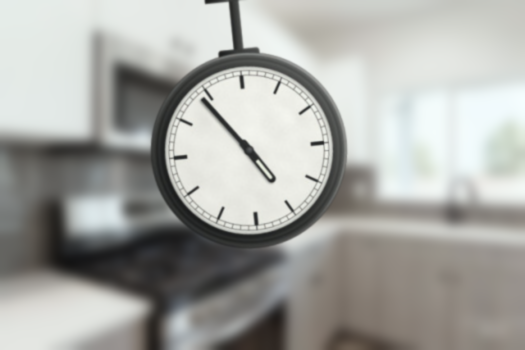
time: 4:54
